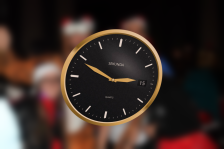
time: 2:49
